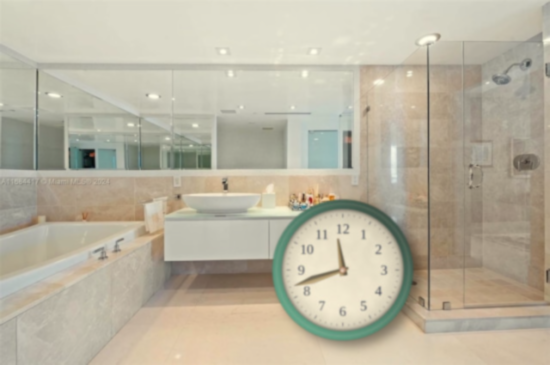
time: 11:42
